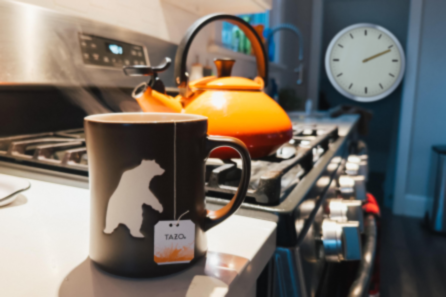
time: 2:11
